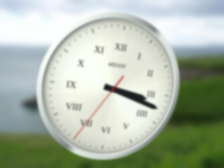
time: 3:17:35
